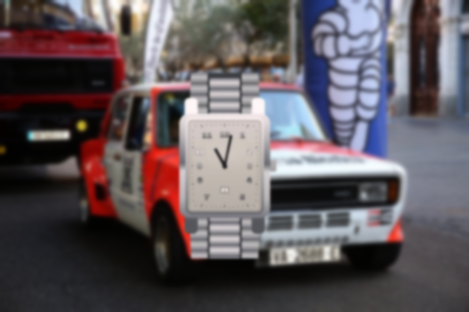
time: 11:02
